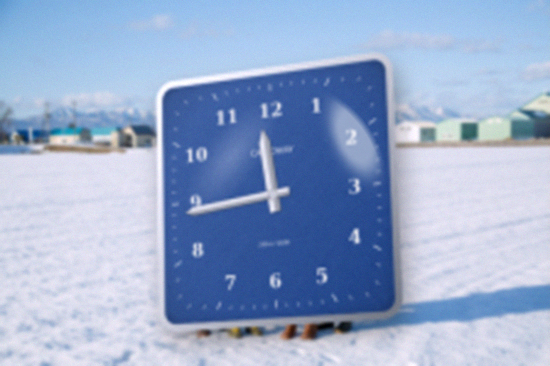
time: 11:44
